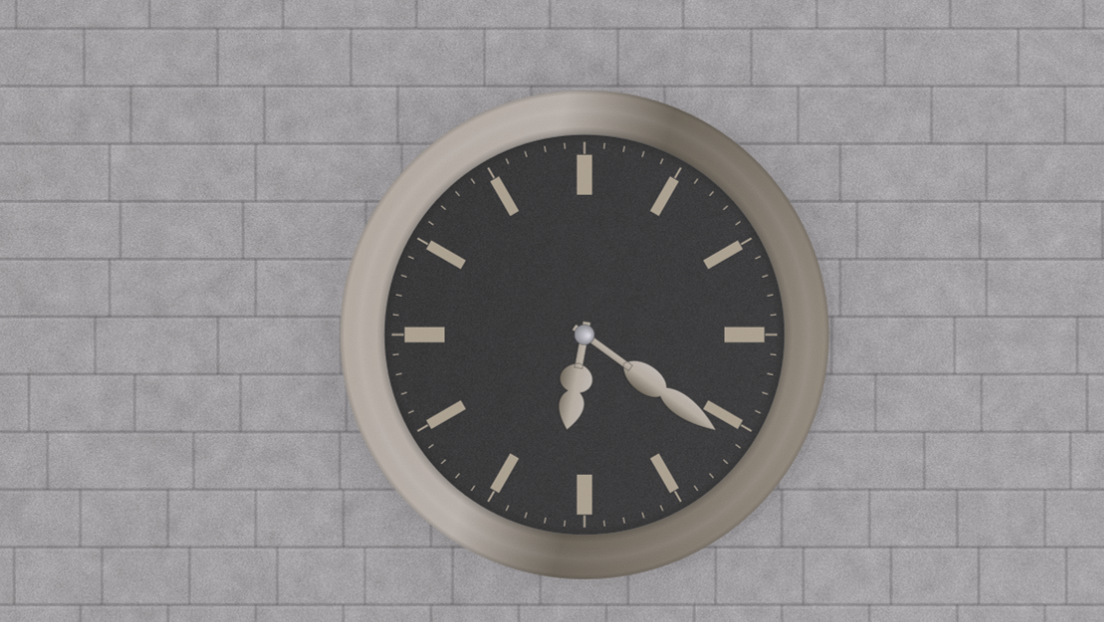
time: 6:21
